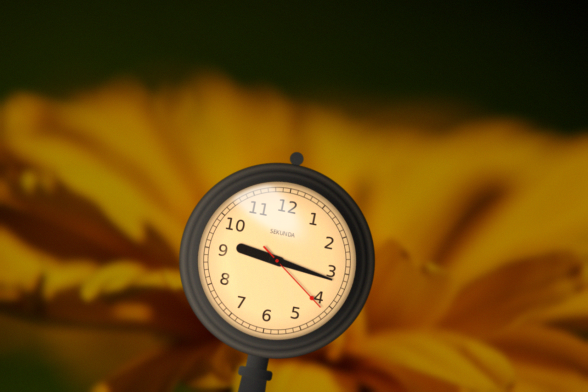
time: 9:16:21
